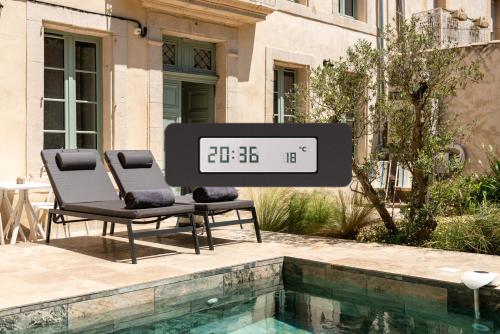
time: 20:36
